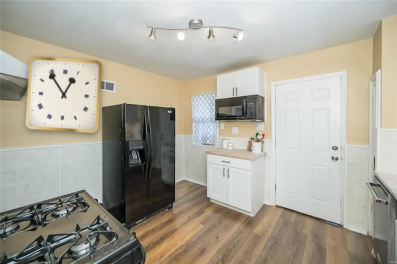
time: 12:54
